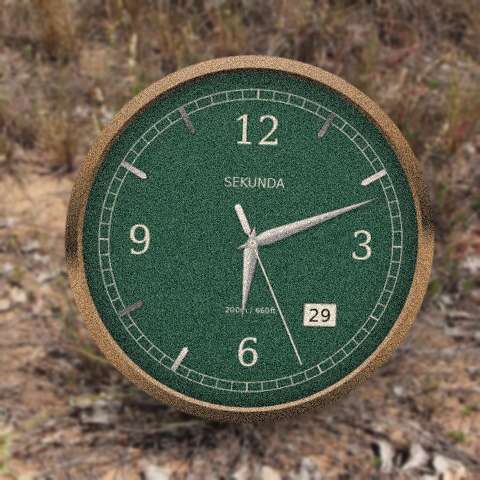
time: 6:11:26
